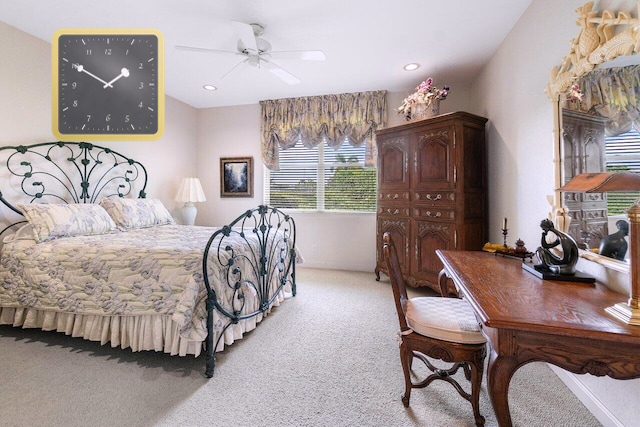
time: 1:50
